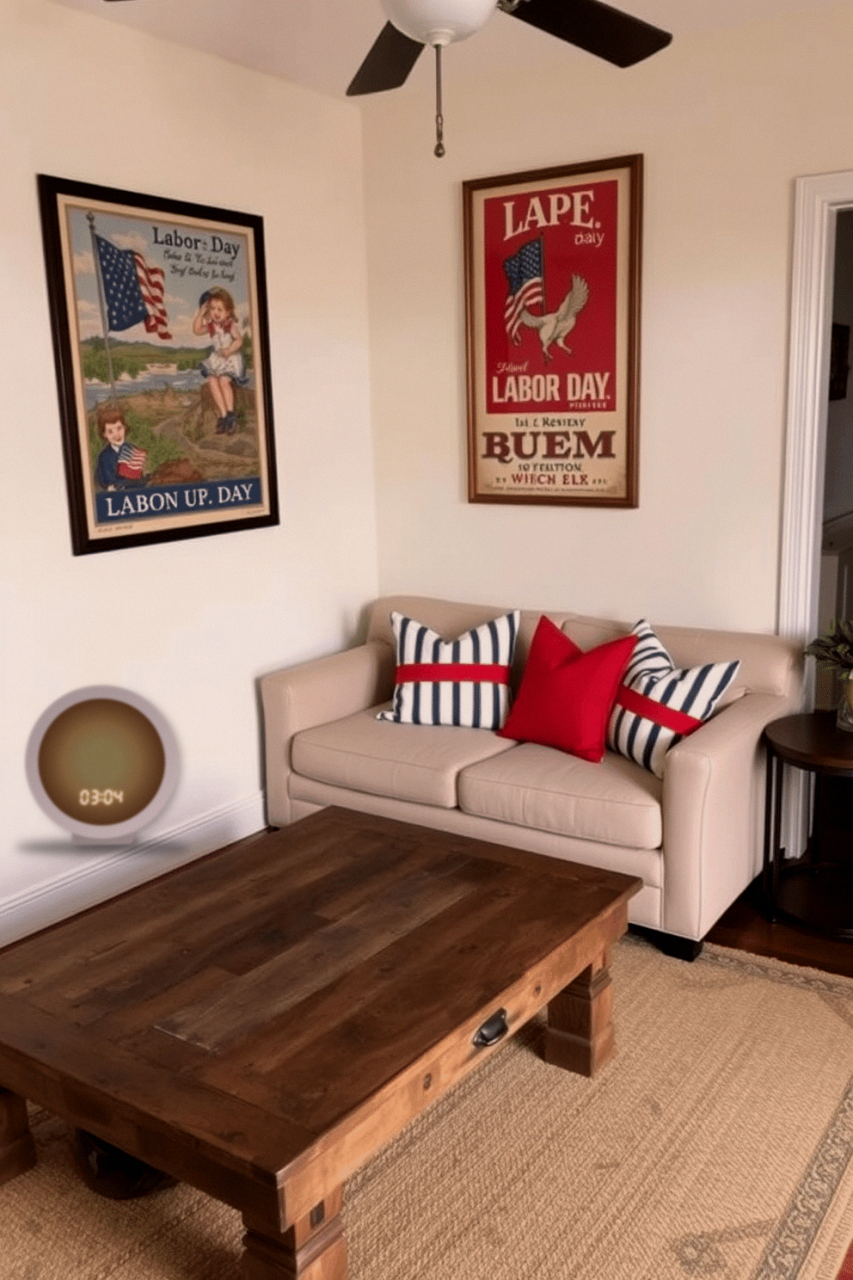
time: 3:04
